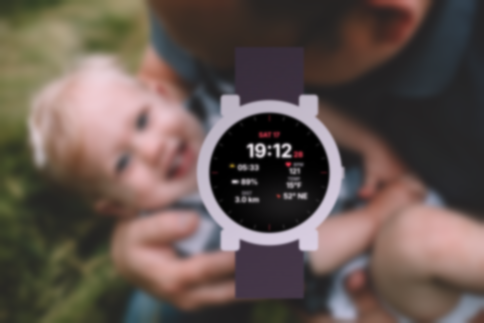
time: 19:12
